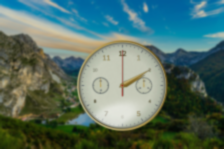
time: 2:10
